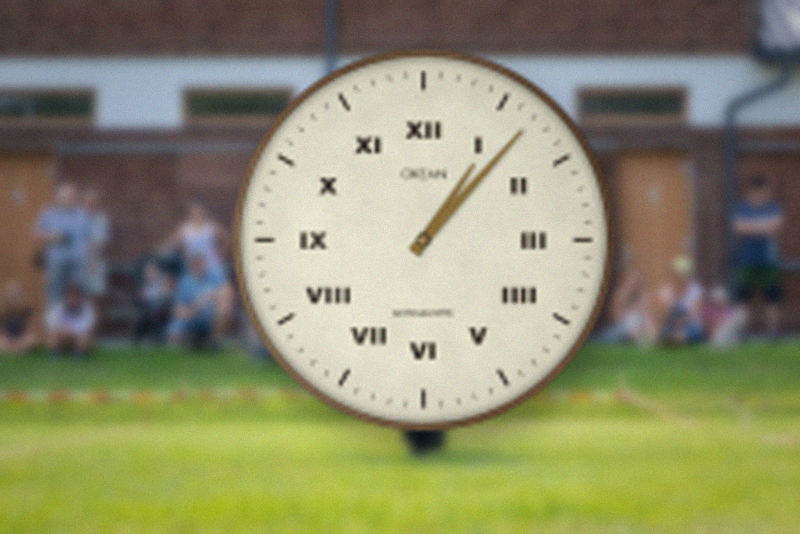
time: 1:07
